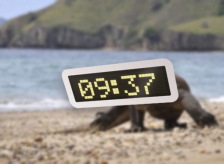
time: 9:37
